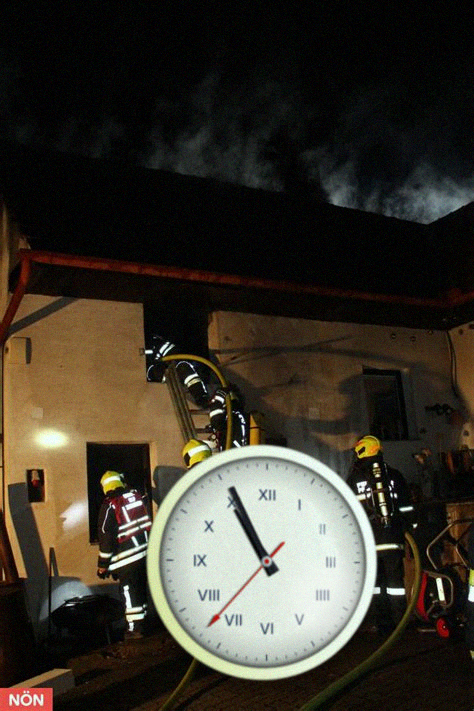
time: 10:55:37
